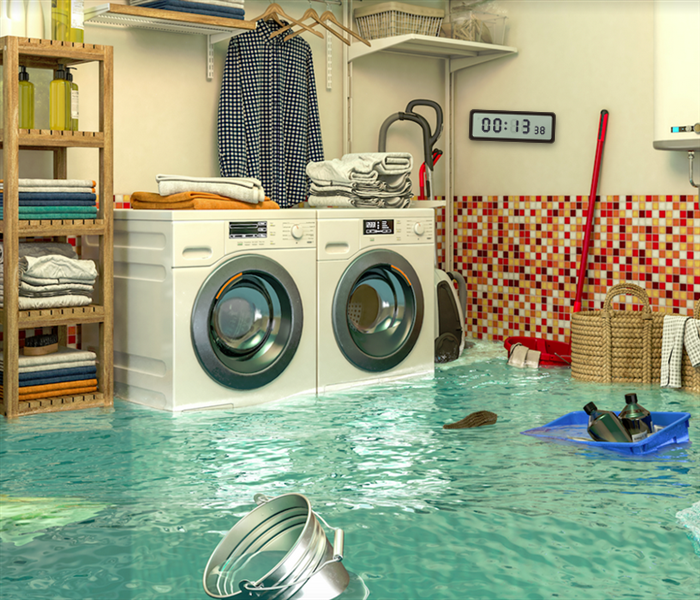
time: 0:13:38
